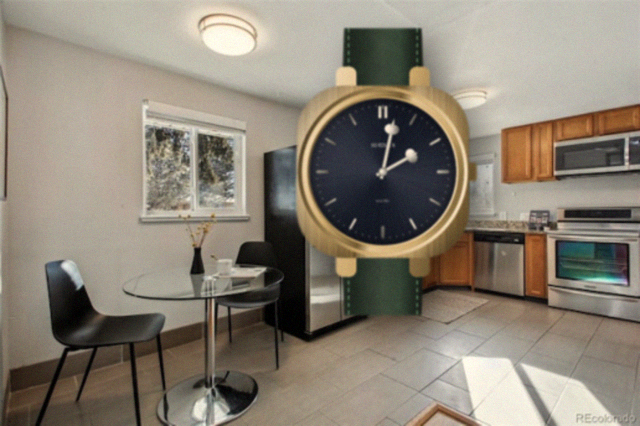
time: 2:02
